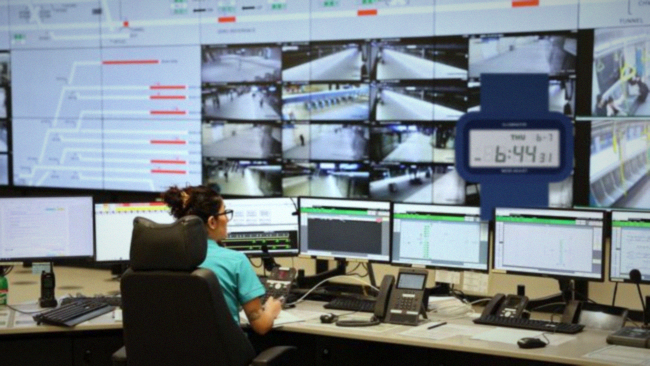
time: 6:44
